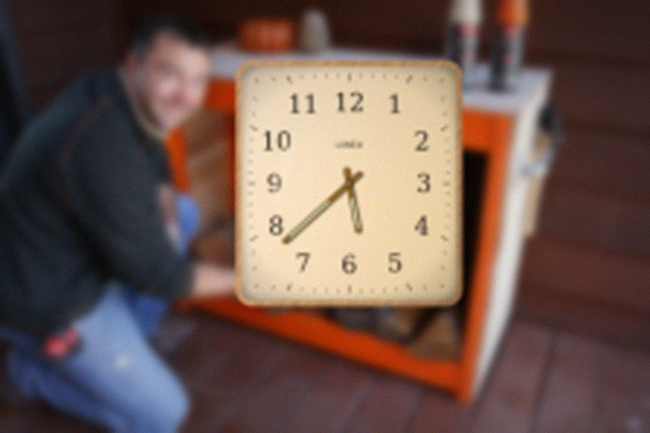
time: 5:38
